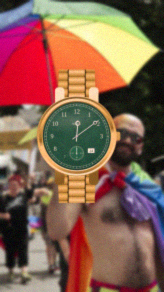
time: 12:09
